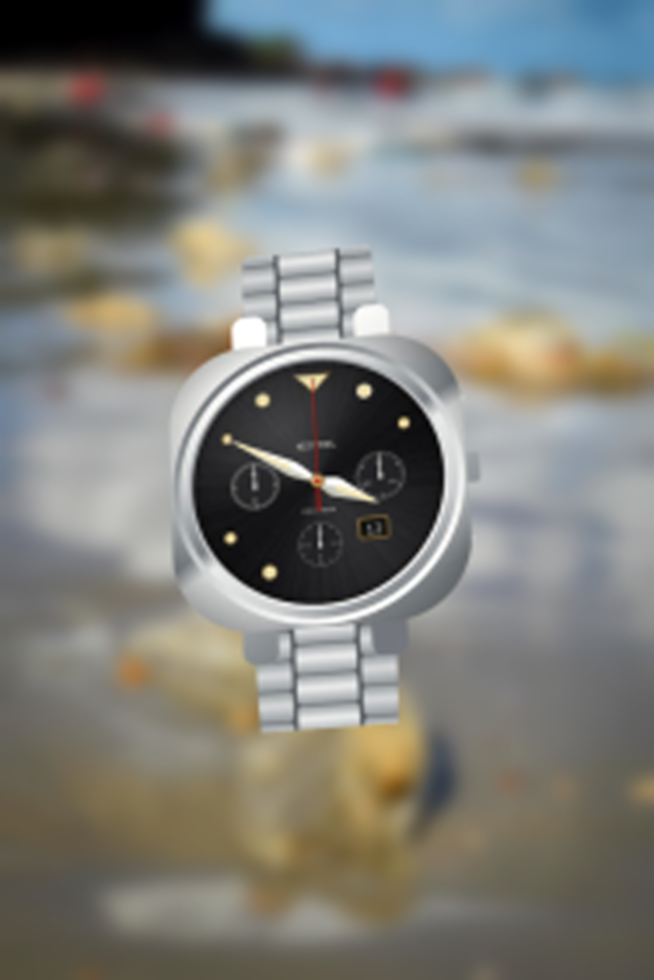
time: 3:50
